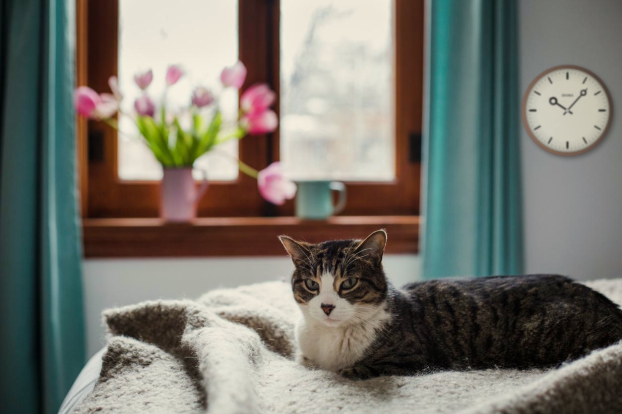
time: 10:07
